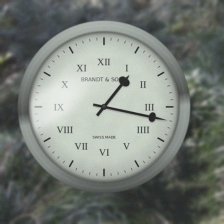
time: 1:17
